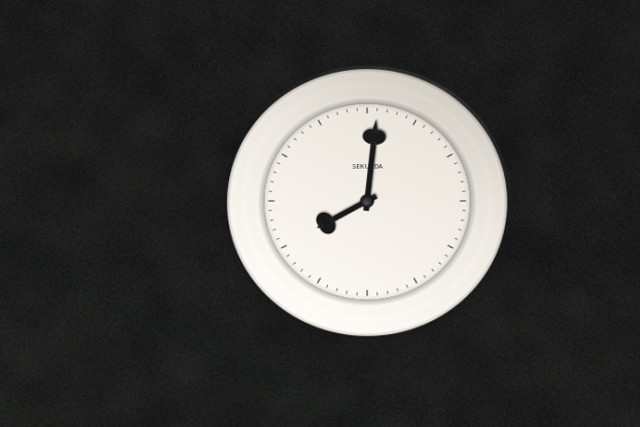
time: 8:01
